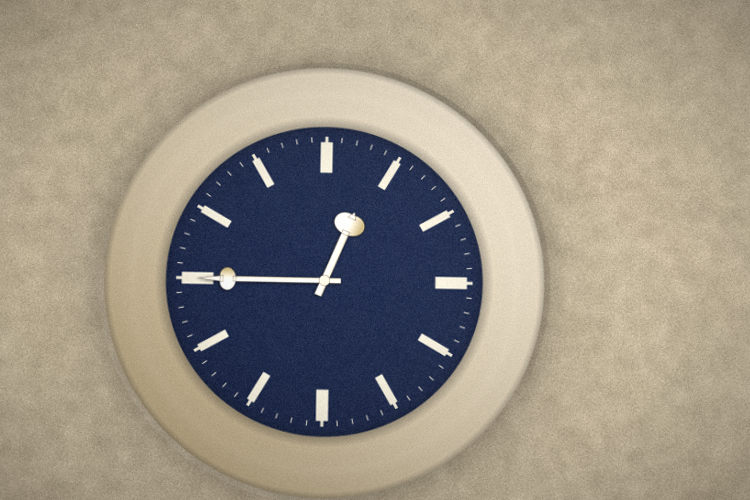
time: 12:45
